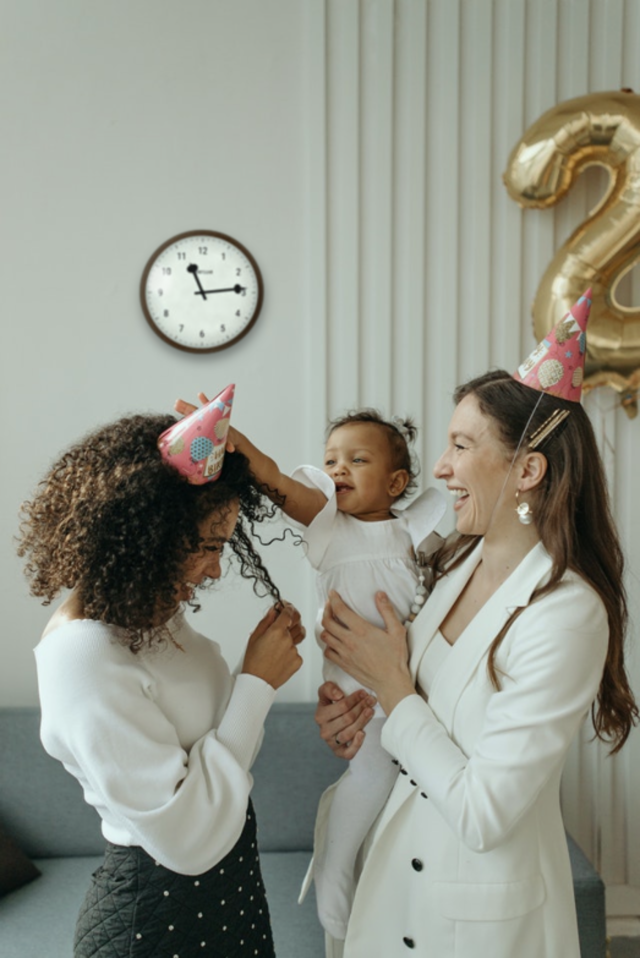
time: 11:14
